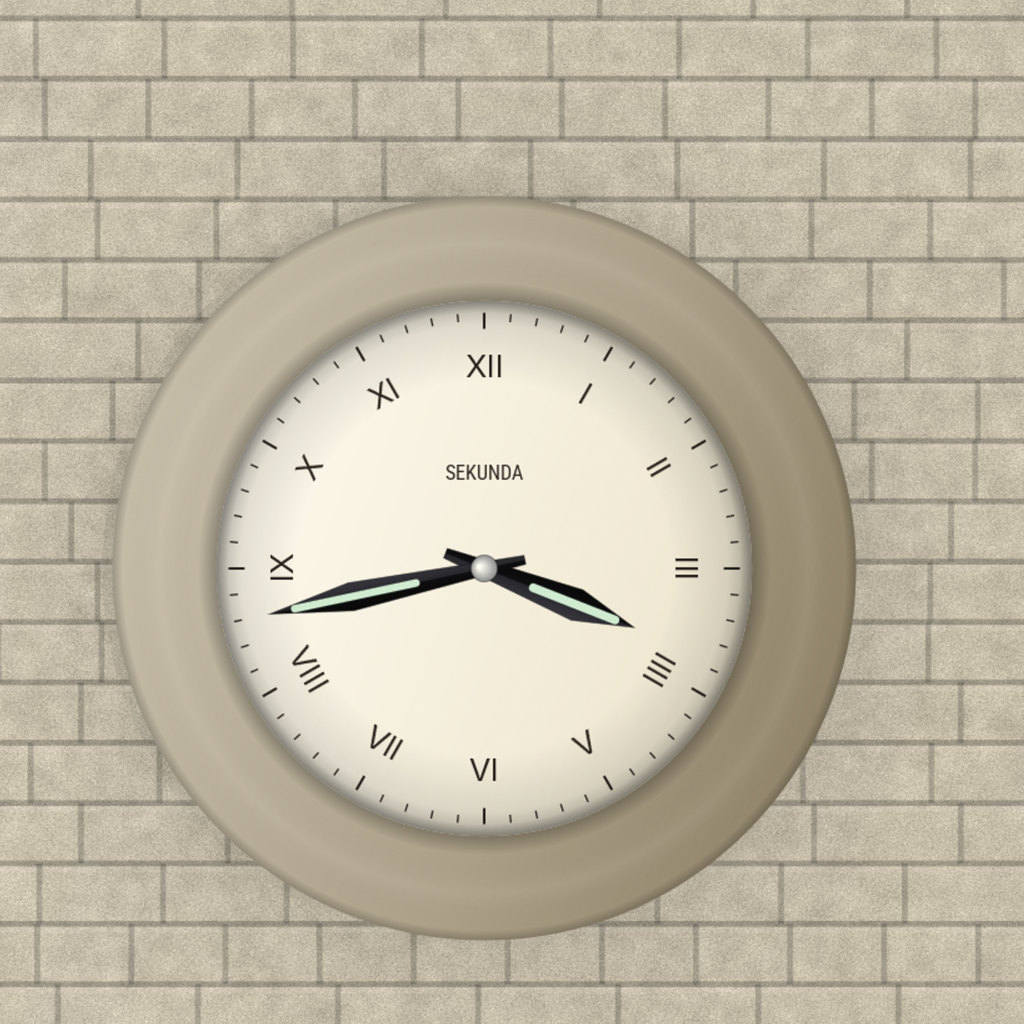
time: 3:43
